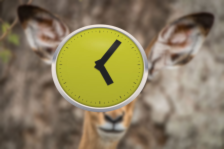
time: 5:06
